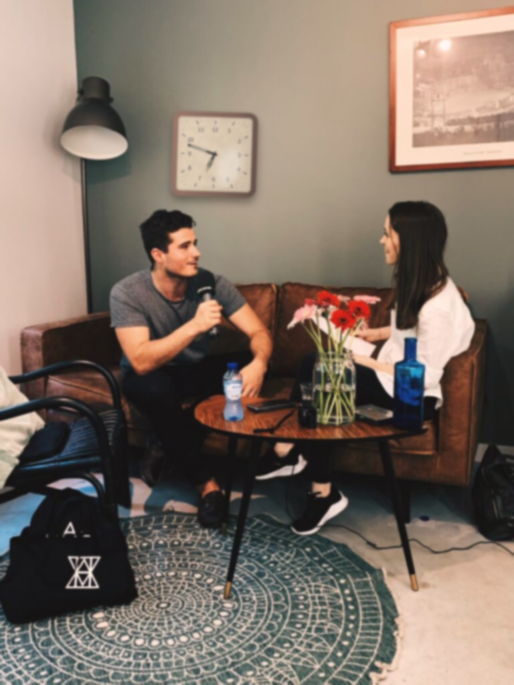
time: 6:48
